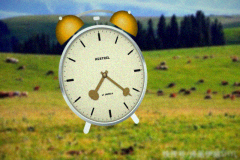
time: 7:22
